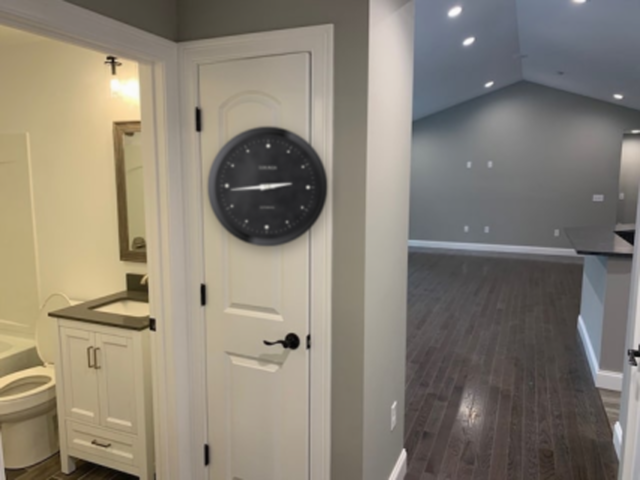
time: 2:44
